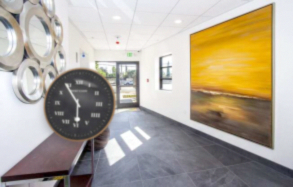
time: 5:54
